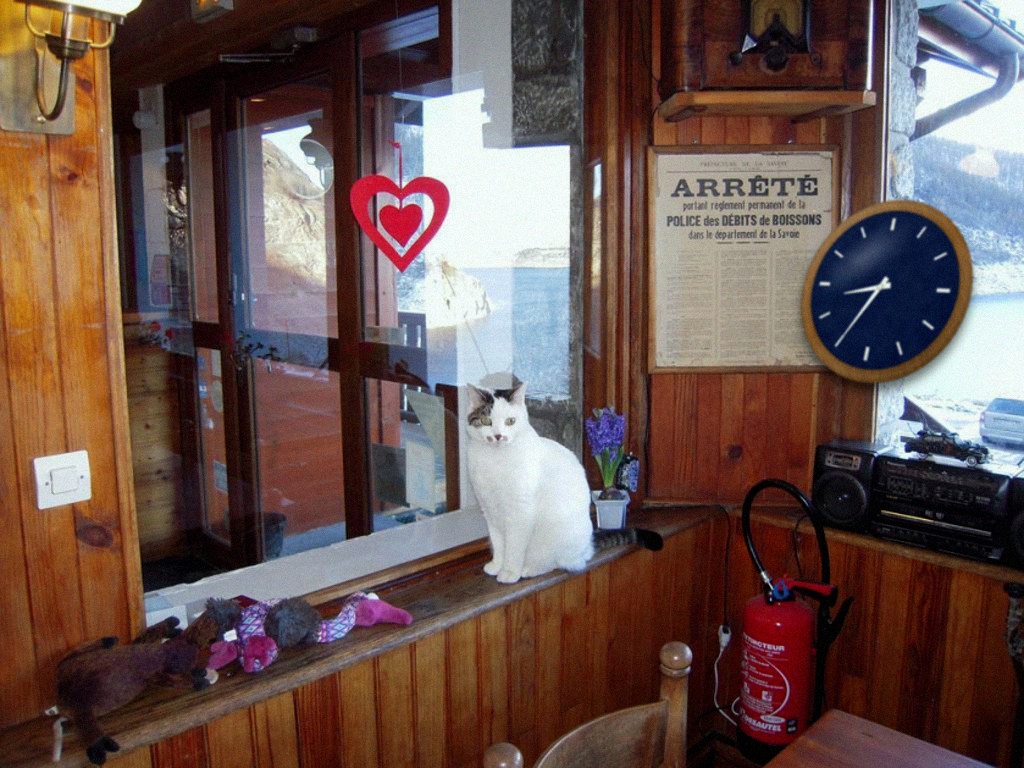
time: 8:35
